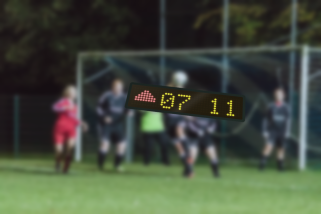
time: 7:11
